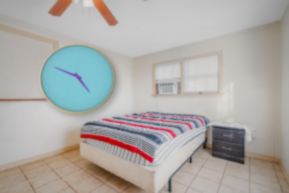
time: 4:49
